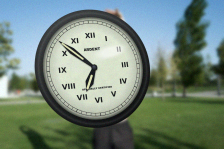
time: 6:52
